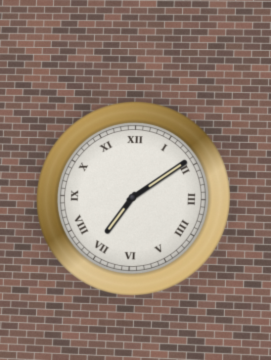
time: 7:09
